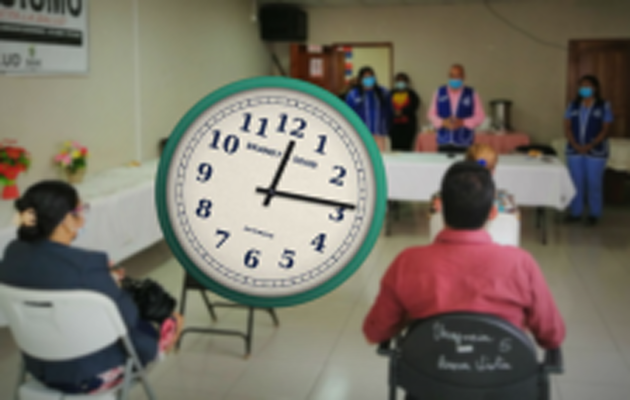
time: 12:14
